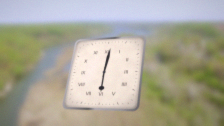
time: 6:01
